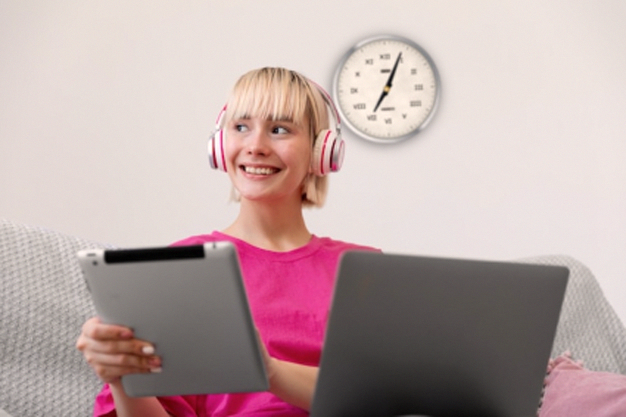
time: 7:04
